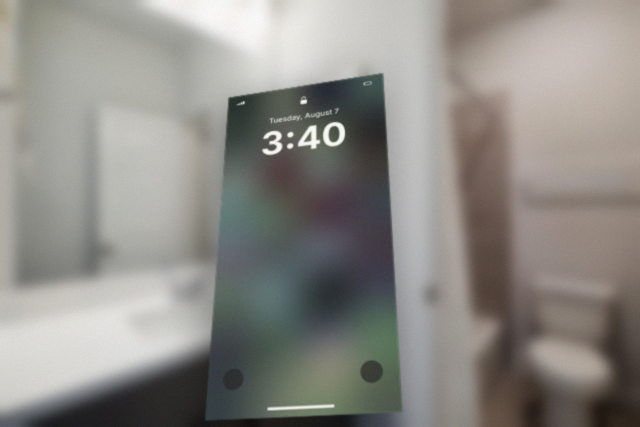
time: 3:40
